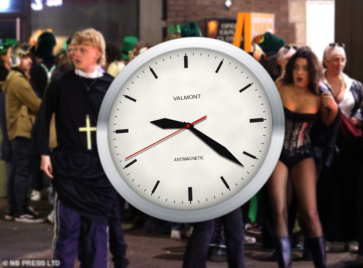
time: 9:21:41
